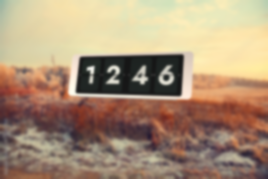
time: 12:46
